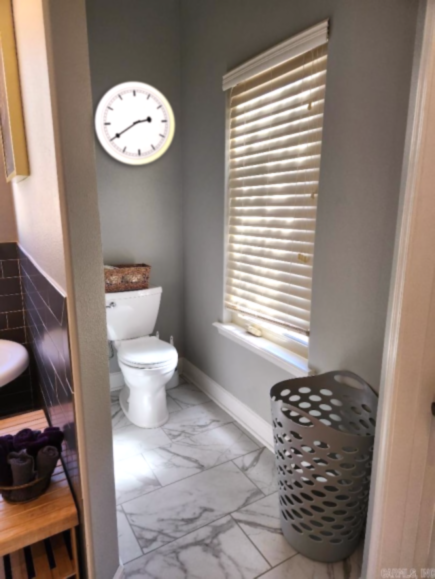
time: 2:40
